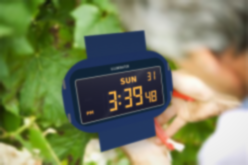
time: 3:39:48
